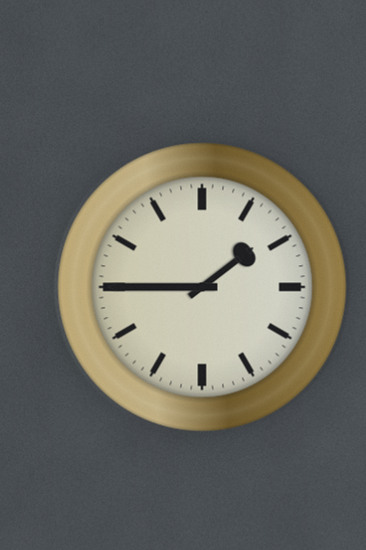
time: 1:45
